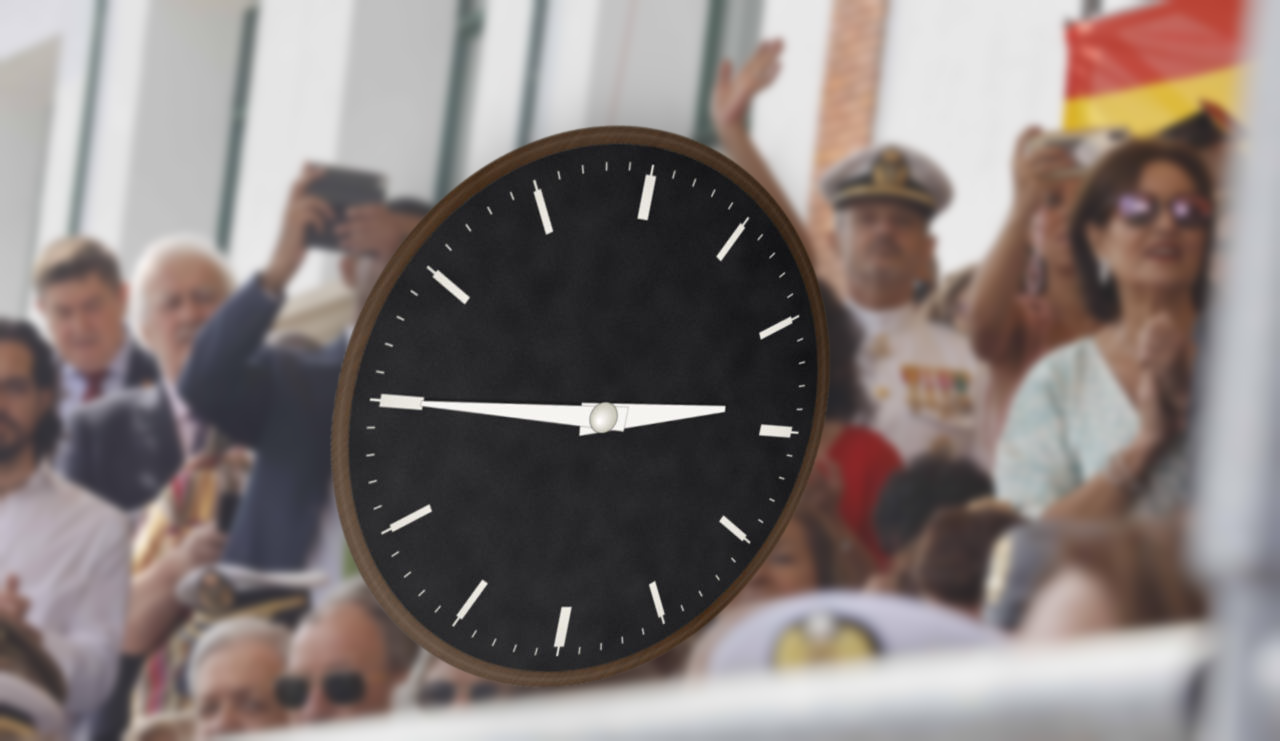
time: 2:45
